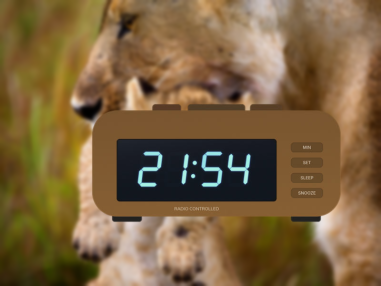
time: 21:54
